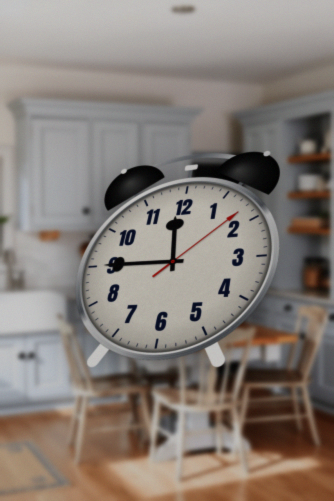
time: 11:45:08
